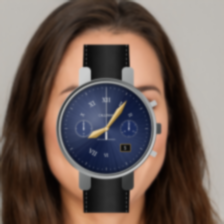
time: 8:06
